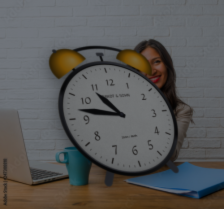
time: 10:47
